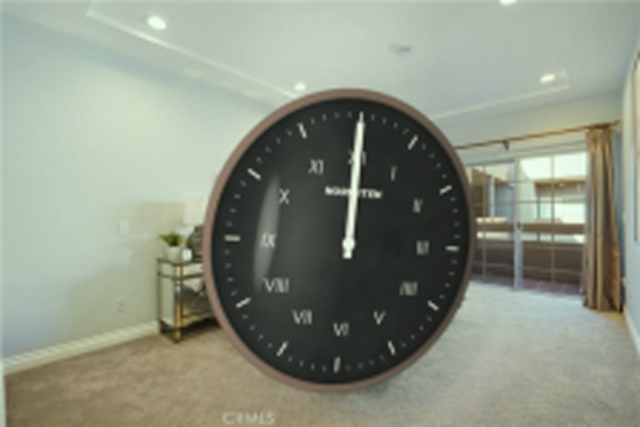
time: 12:00
